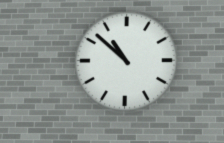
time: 10:52
